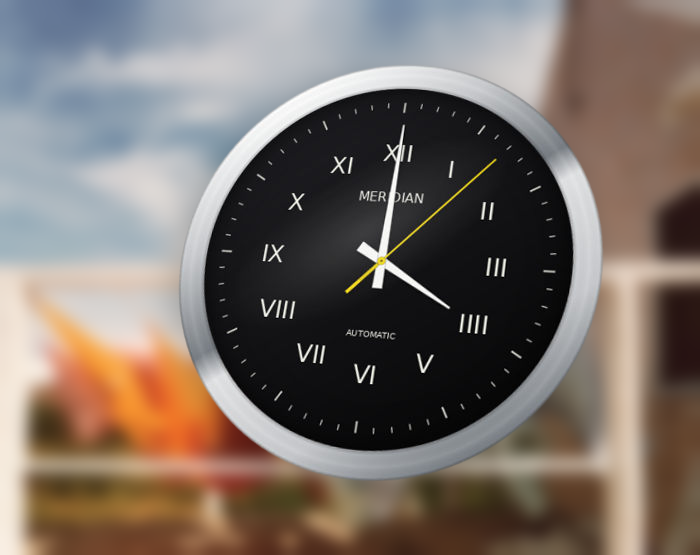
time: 4:00:07
